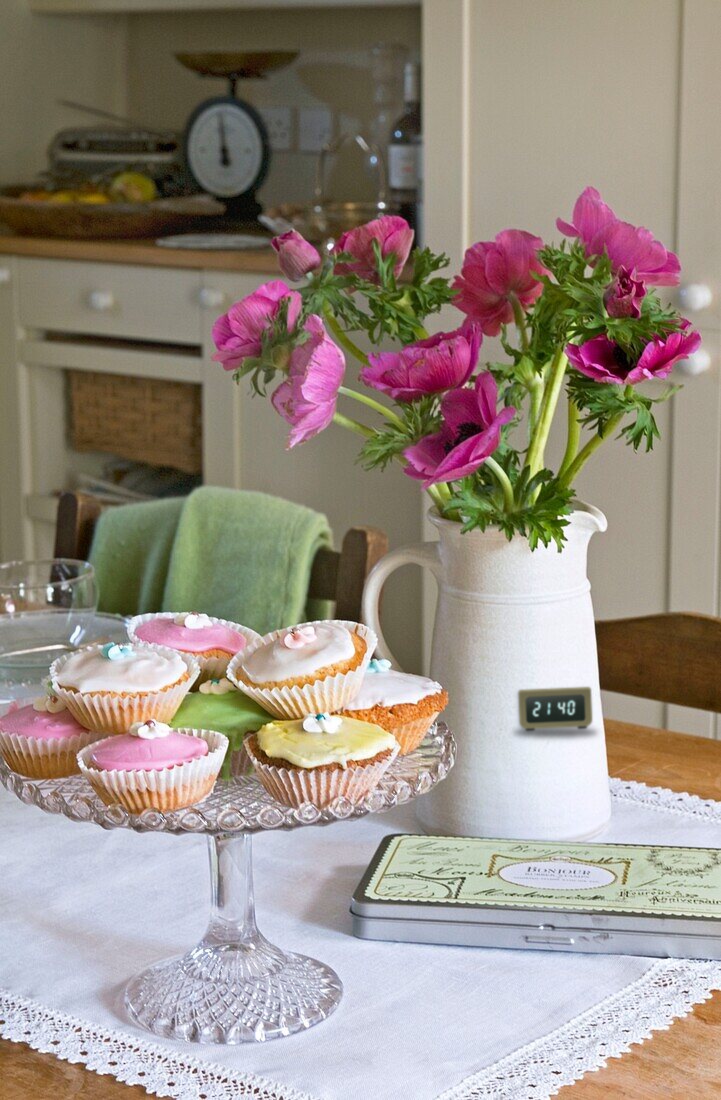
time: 21:40
